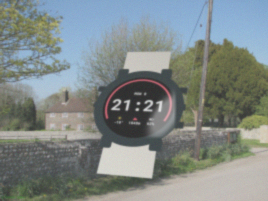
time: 21:21
